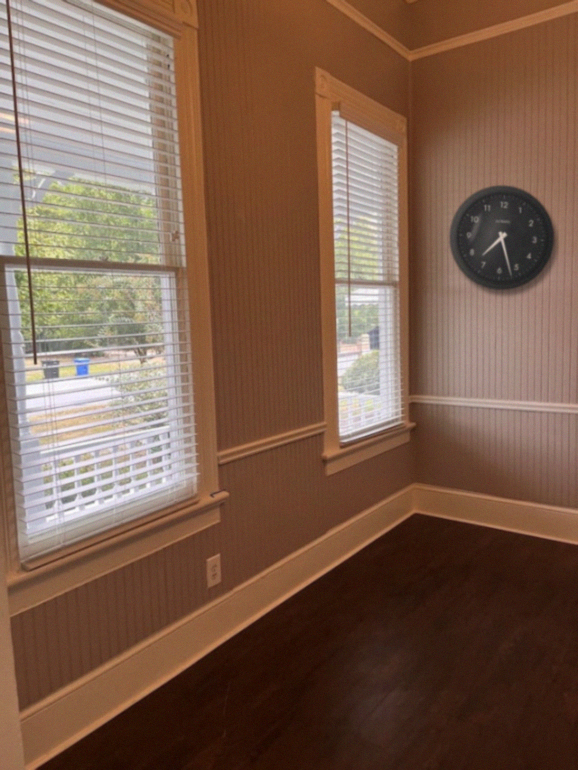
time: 7:27
